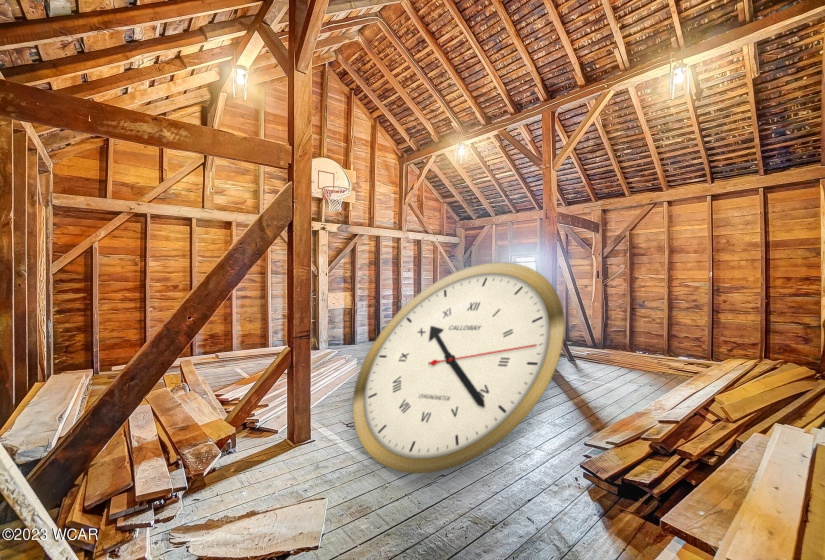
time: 10:21:13
